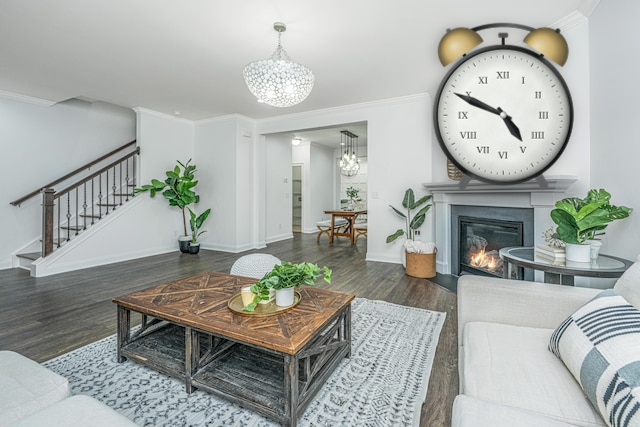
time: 4:49
